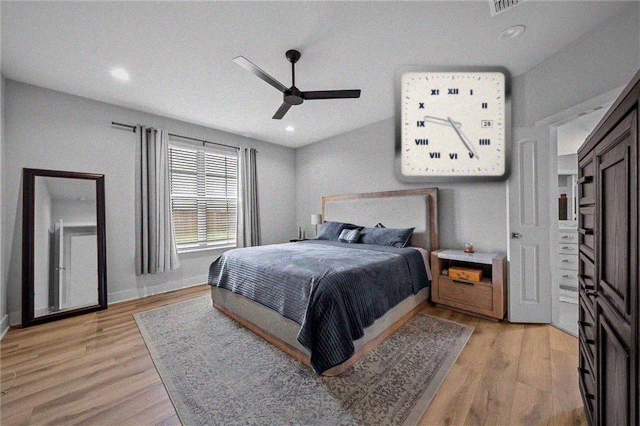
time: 9:24
